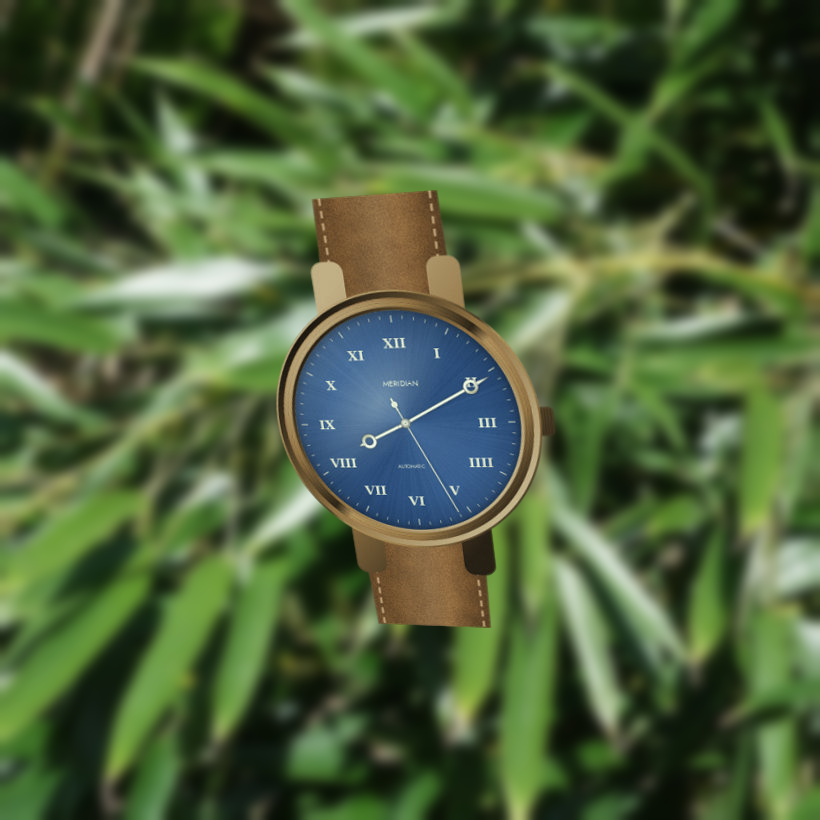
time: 8:10:26
